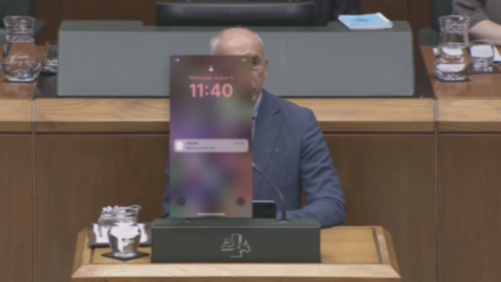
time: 11:40
